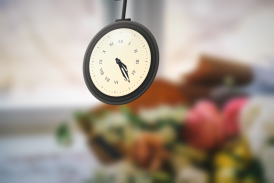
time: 4:24
